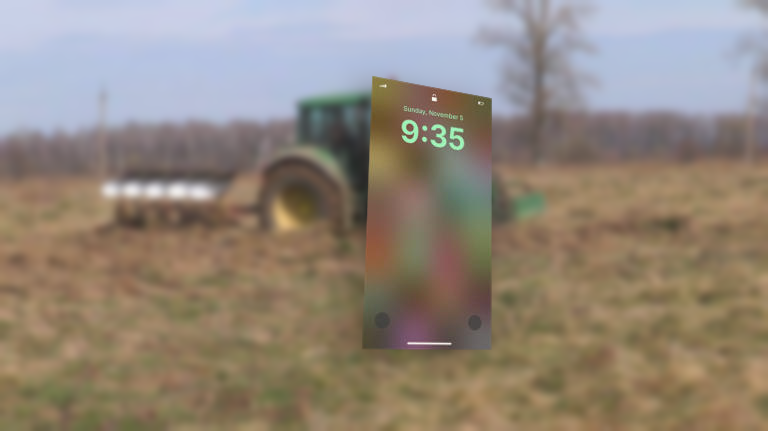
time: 9:35
